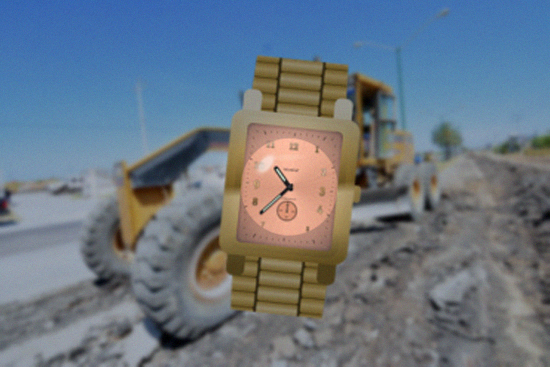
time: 10:37
